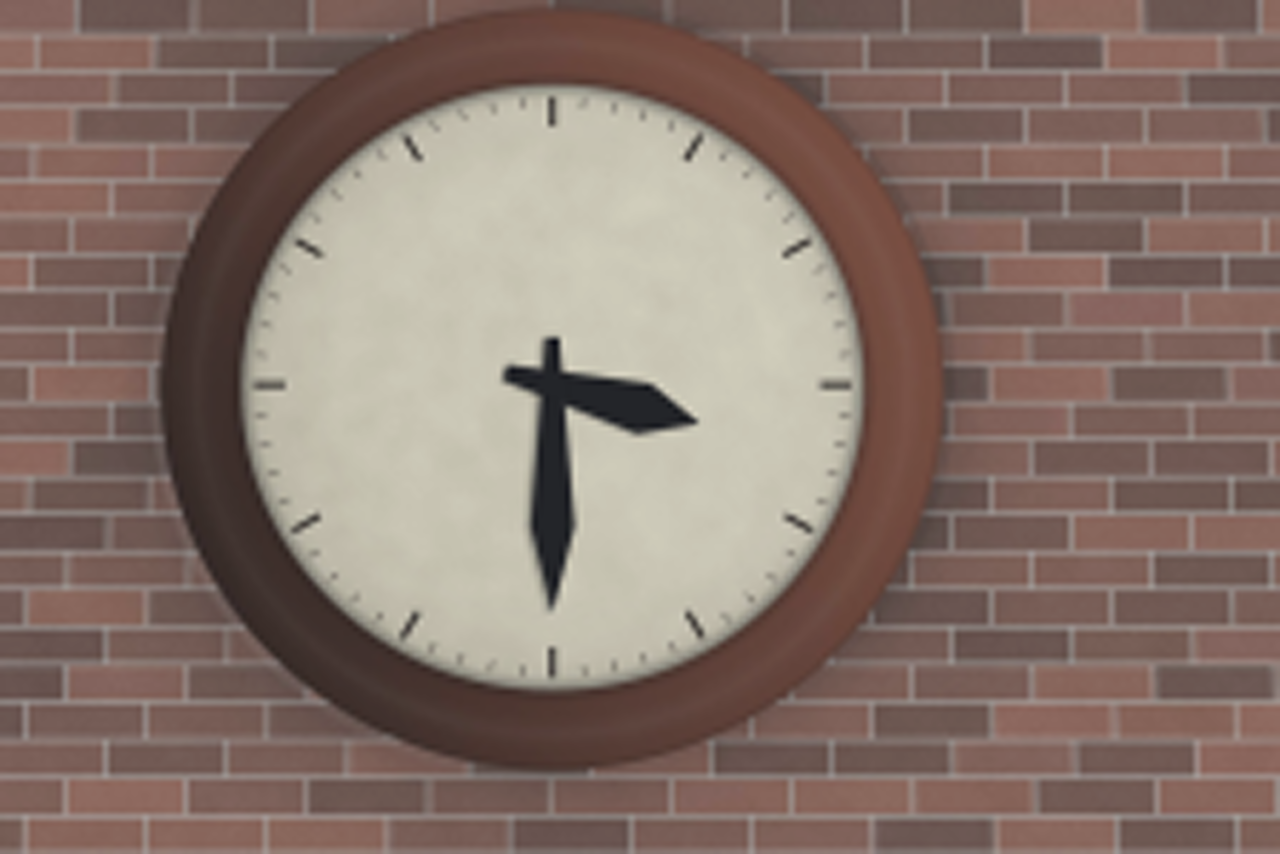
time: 3:30
